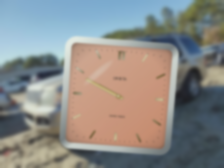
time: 9:49
